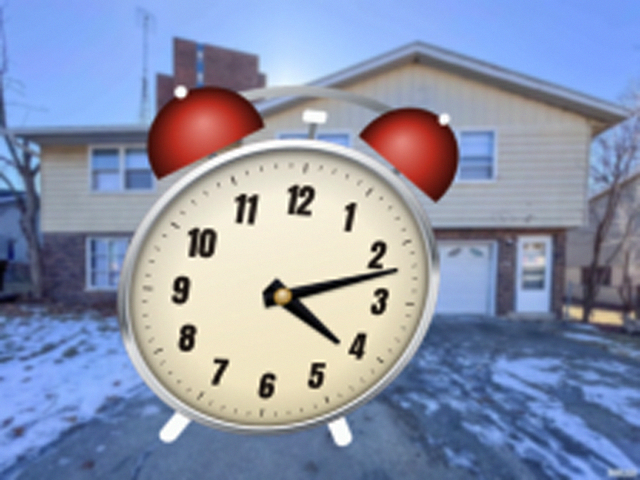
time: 4:12
